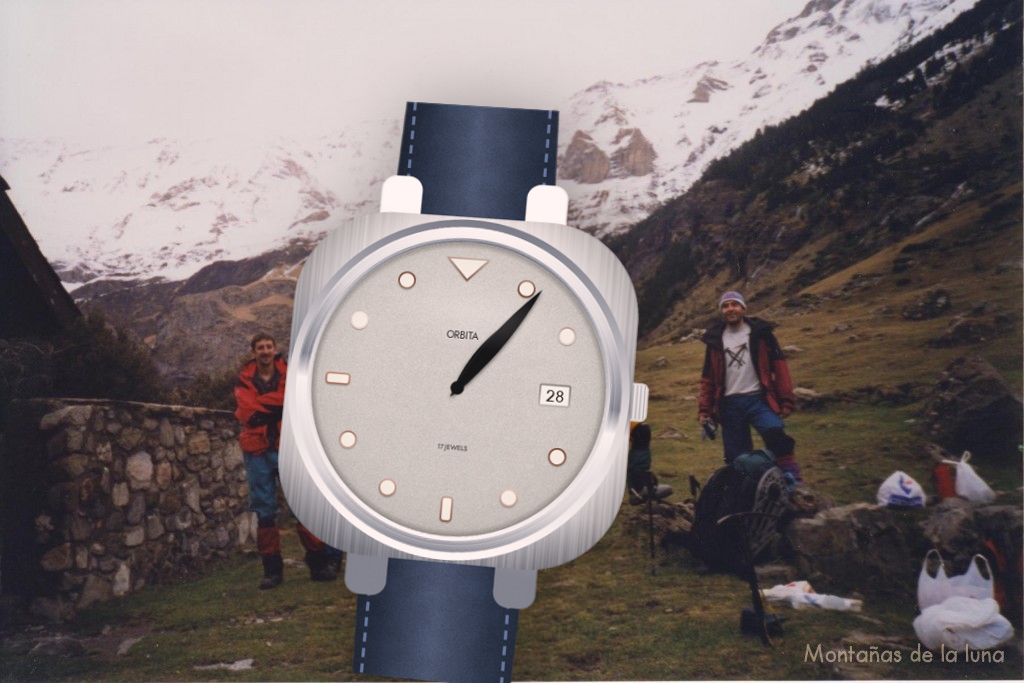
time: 1:06
